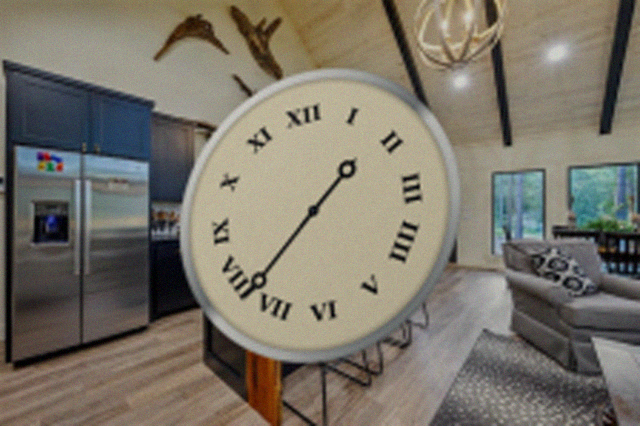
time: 1:38
